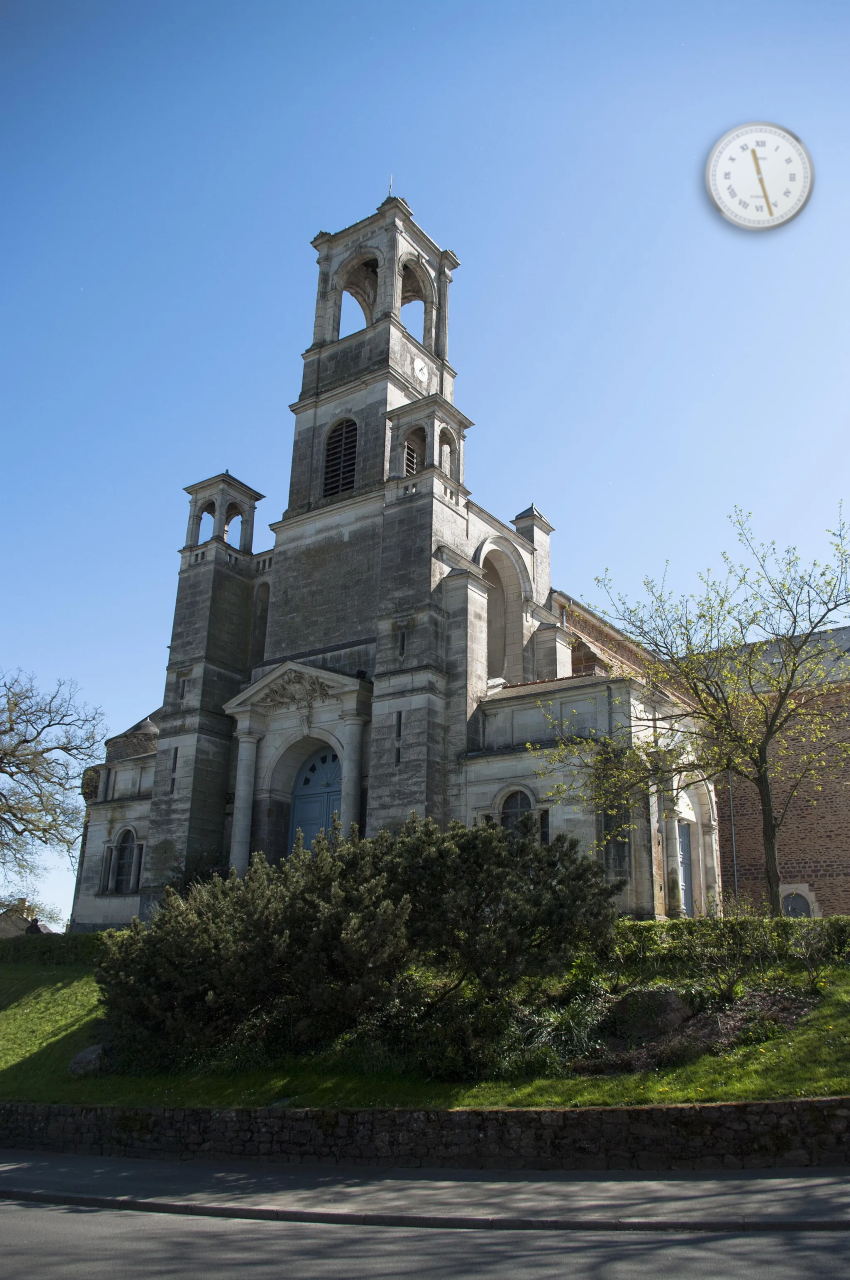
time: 11:27
